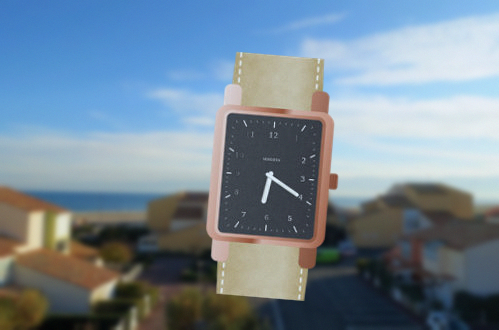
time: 6:20
